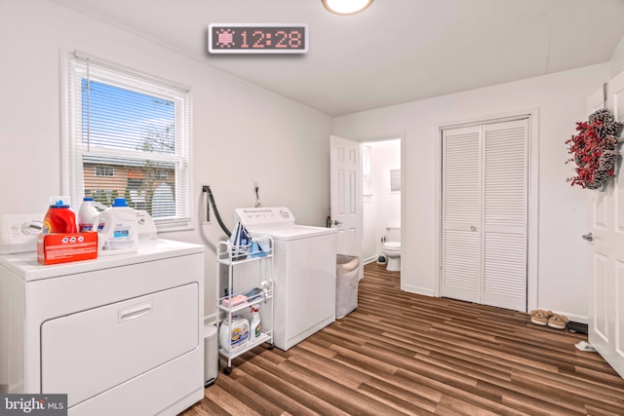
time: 12:28
